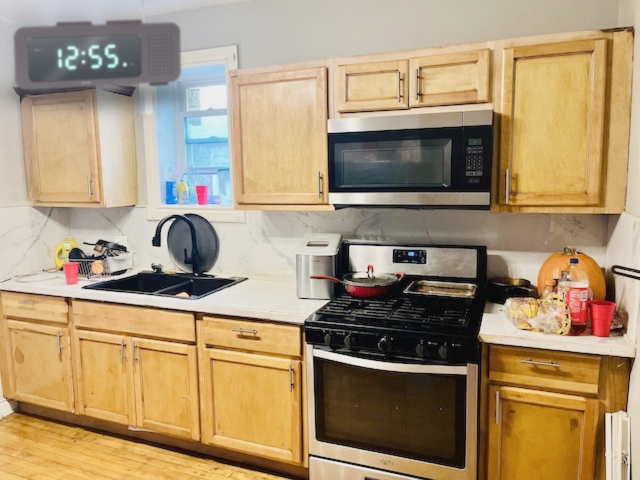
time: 12:55
